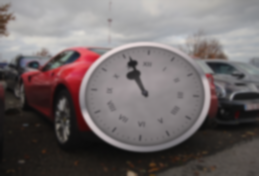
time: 10:56
